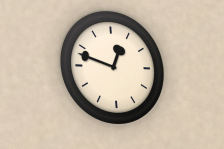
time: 12:48
